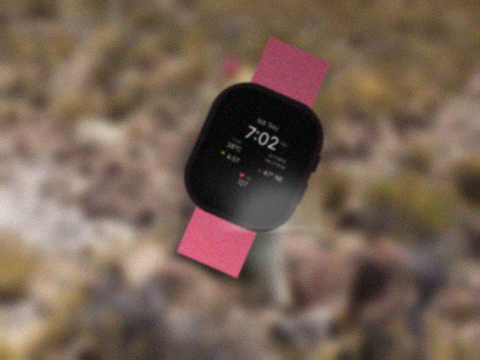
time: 7:02
